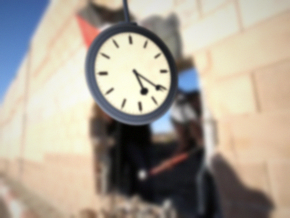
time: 5:21
